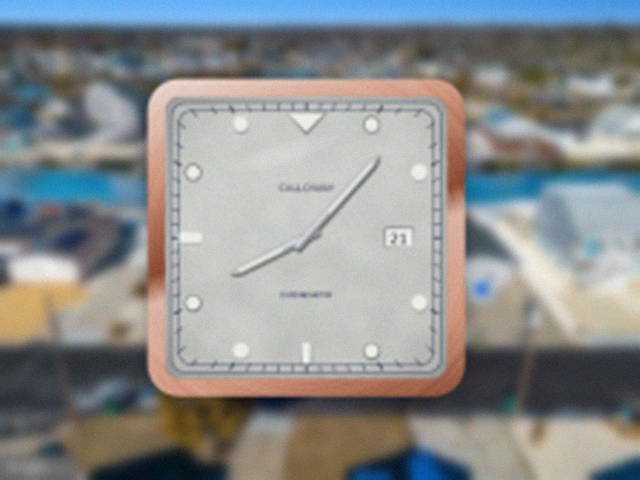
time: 8:07
